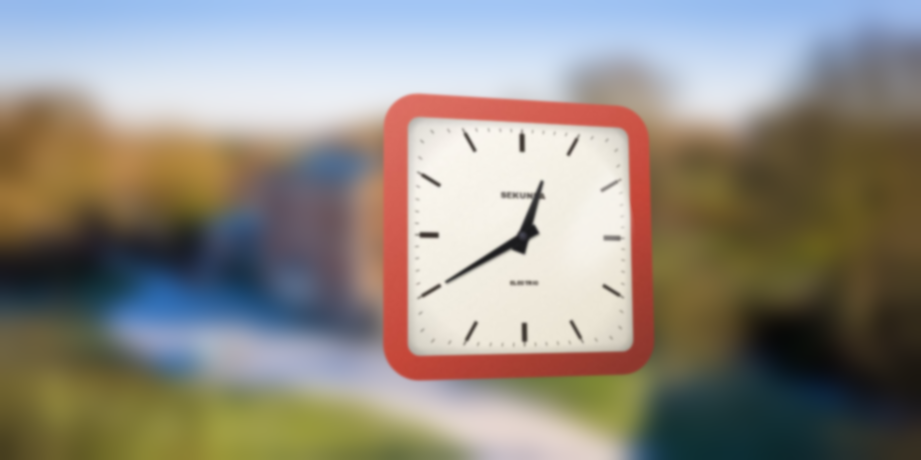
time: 12:40
